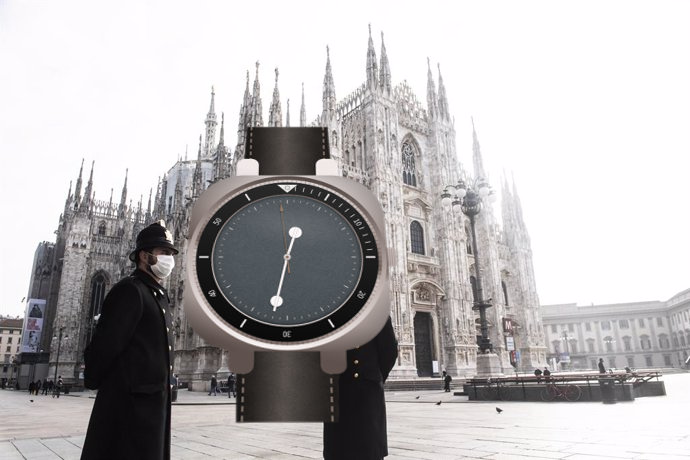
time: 12:31:59
